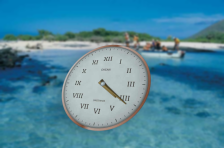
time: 4:21
